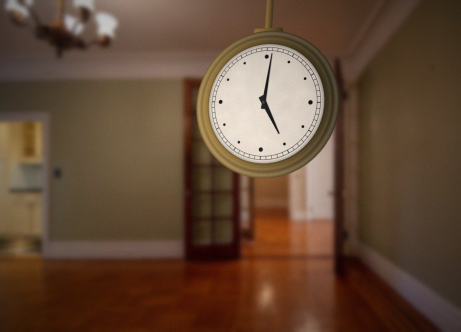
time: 5:01
